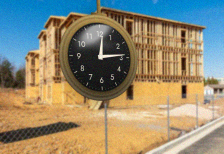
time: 12:14
